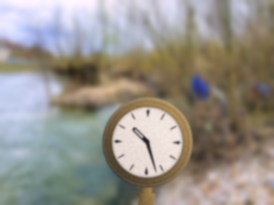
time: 10:27
